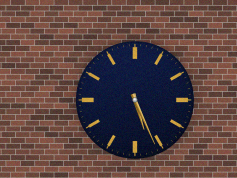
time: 5:26
